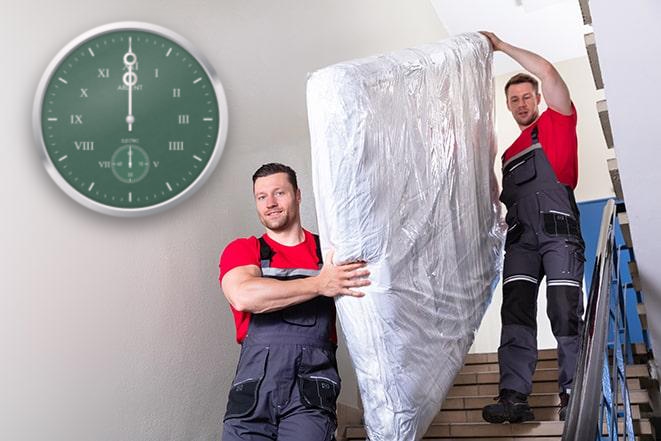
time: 12:00
